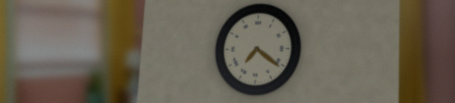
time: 7:21
